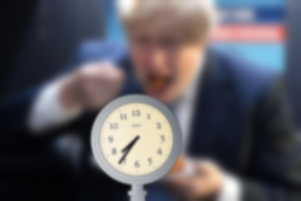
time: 7:36
